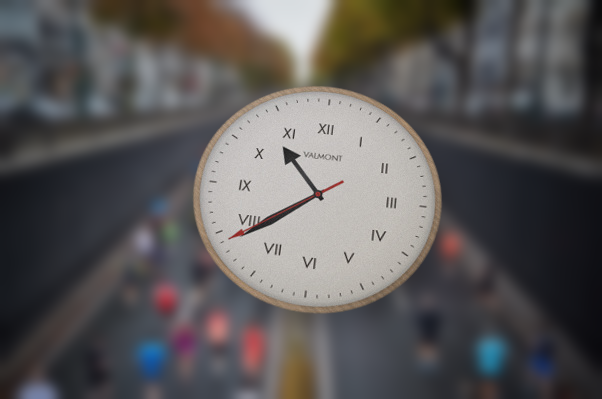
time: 10:38:39
